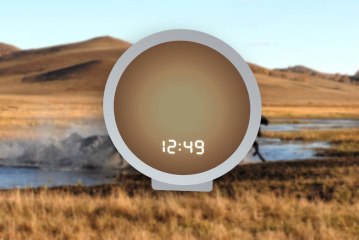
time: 12:49
